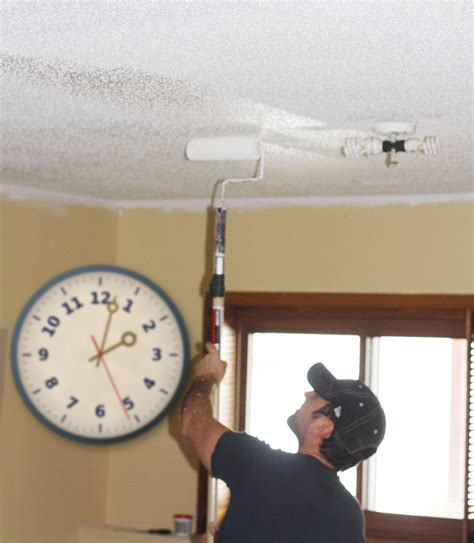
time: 2:02:26
